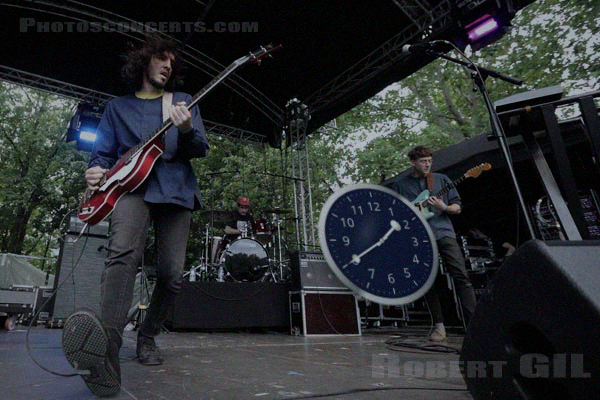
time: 1:40
